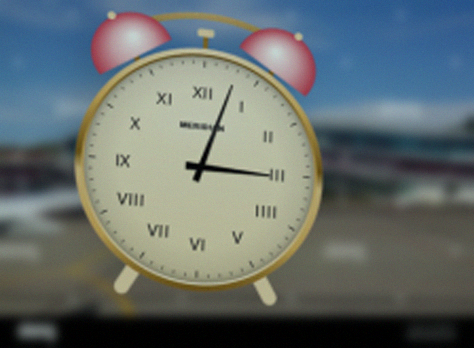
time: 3:03
